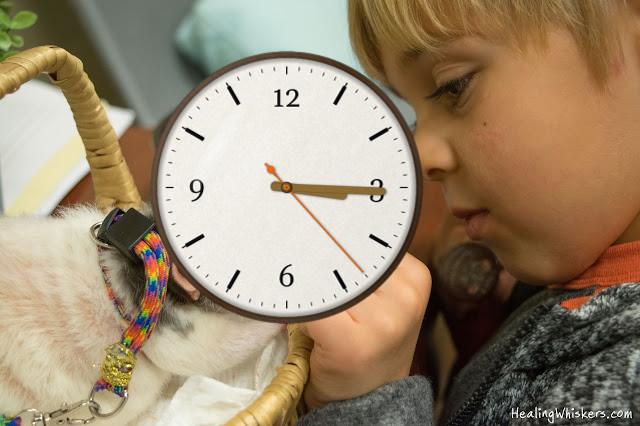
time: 3:15:23
